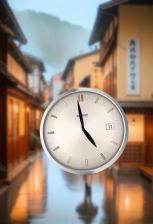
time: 4:59
